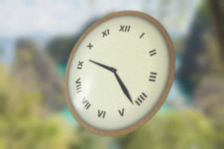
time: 9:22
